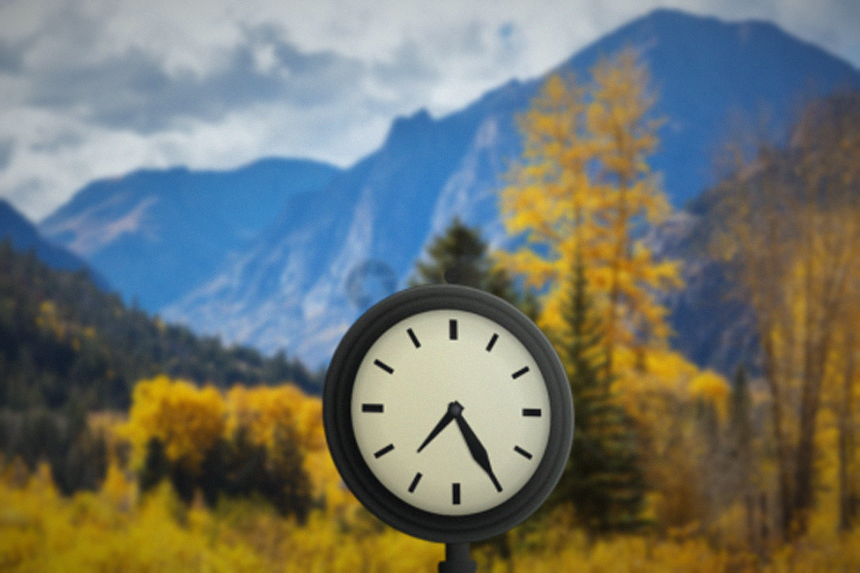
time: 7:25
